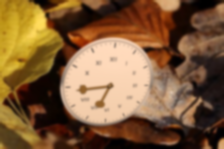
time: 6:44
